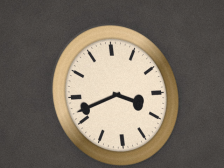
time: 3:42
